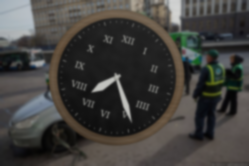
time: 7:24
